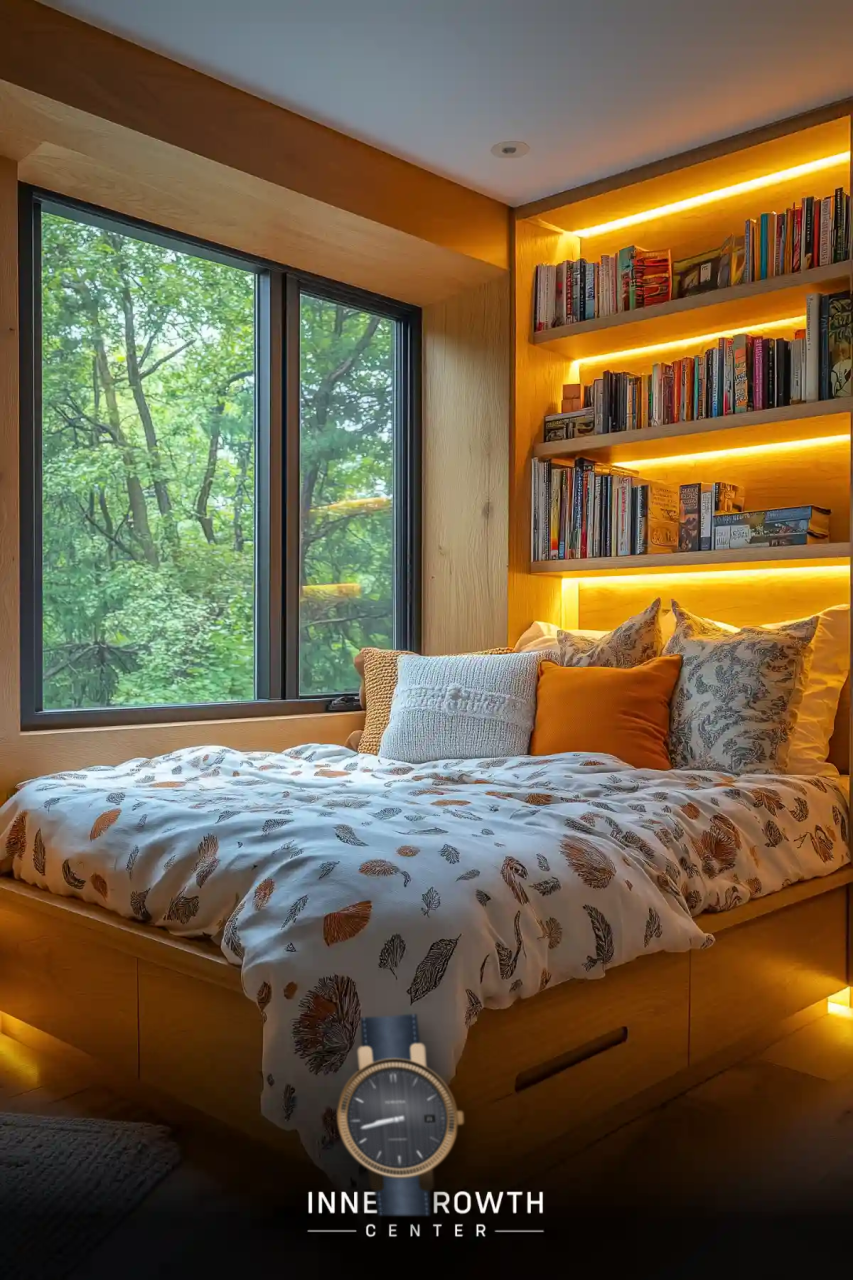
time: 8:43
